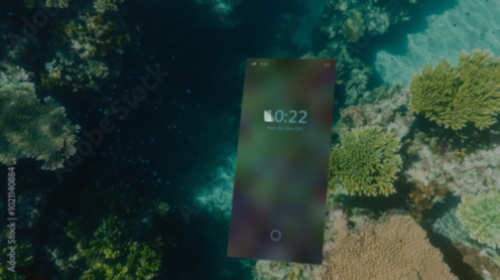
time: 10:22
